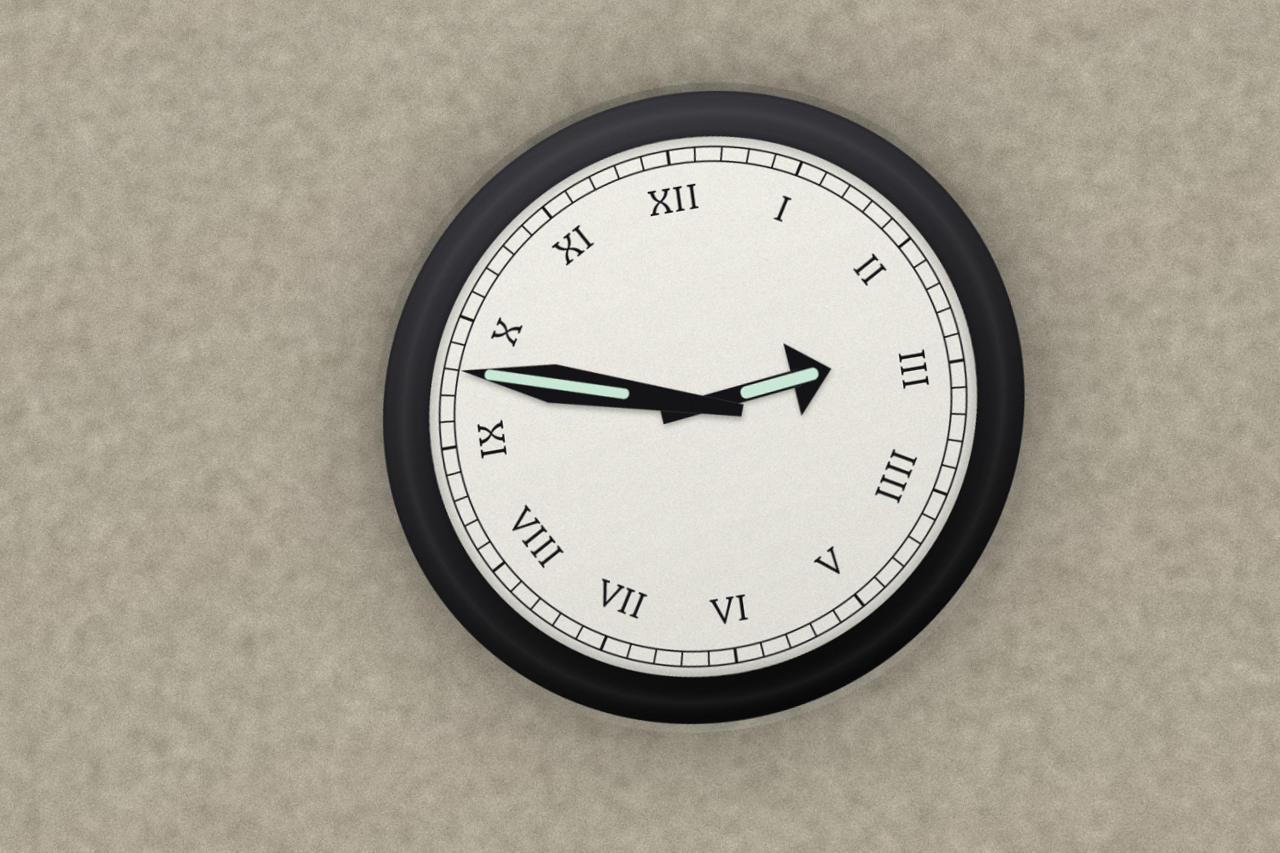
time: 2:48
